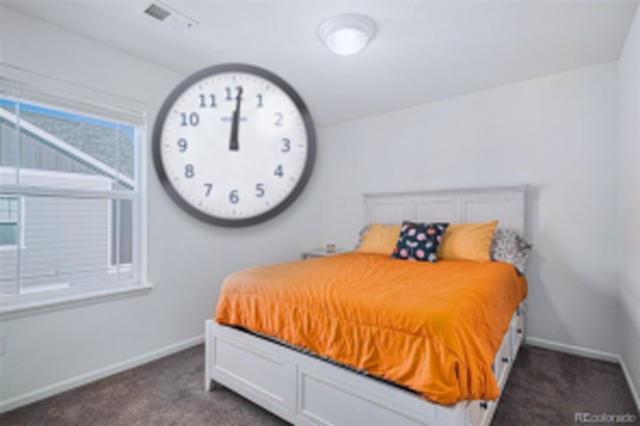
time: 12:01
